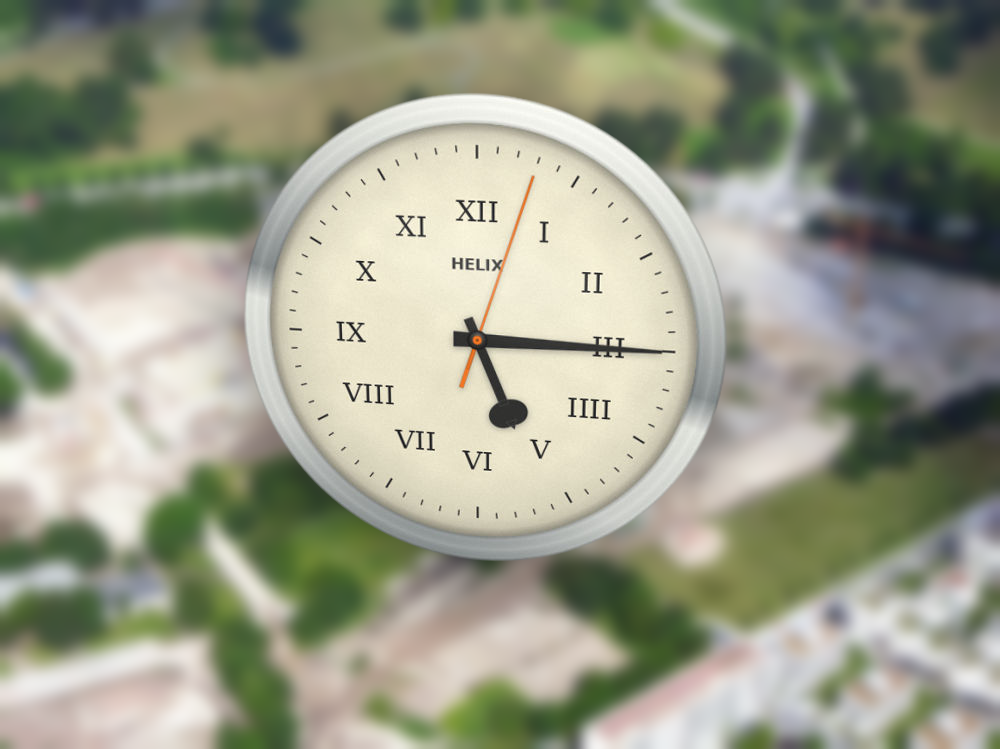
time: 5:15:03
